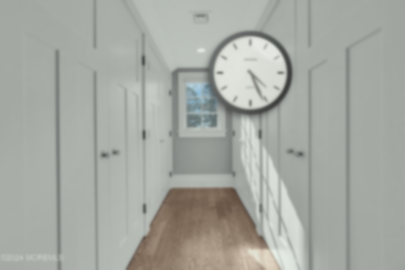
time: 4:26
